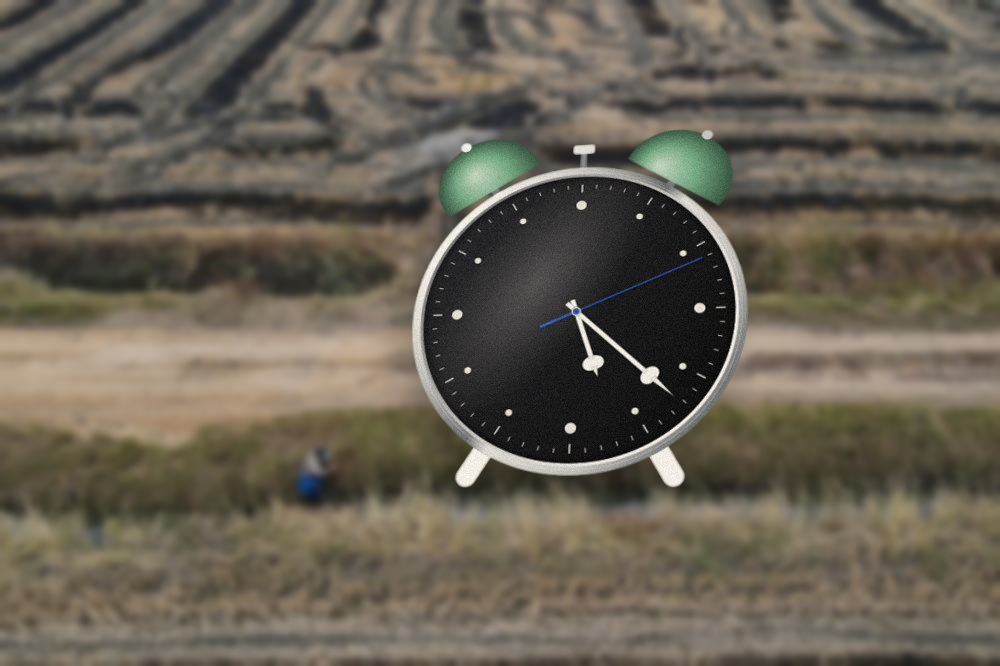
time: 5:22:11
